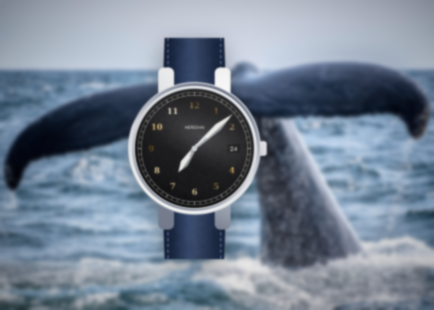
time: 7:08
